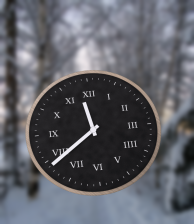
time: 11:39
